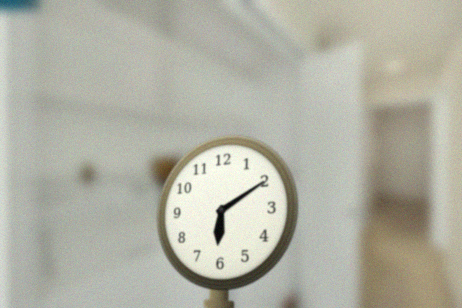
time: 6:10
